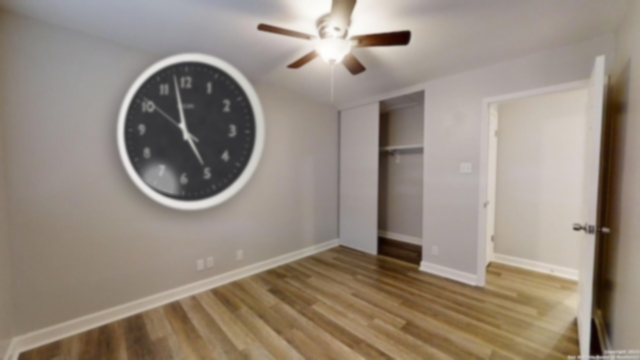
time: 4:57:51
